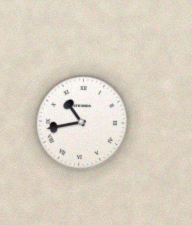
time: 10:43
